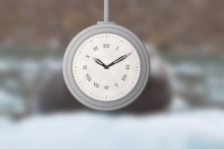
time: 10:10
